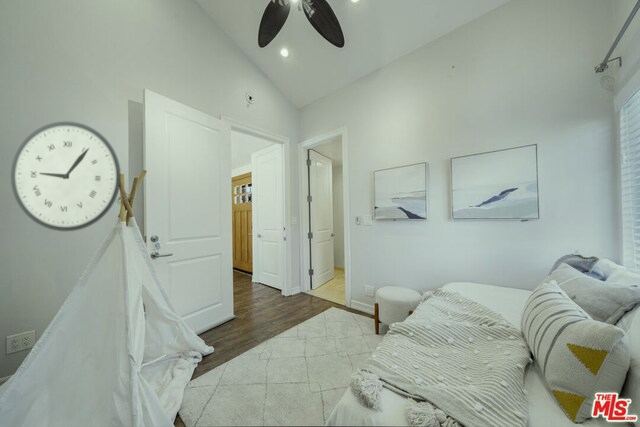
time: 9:06
